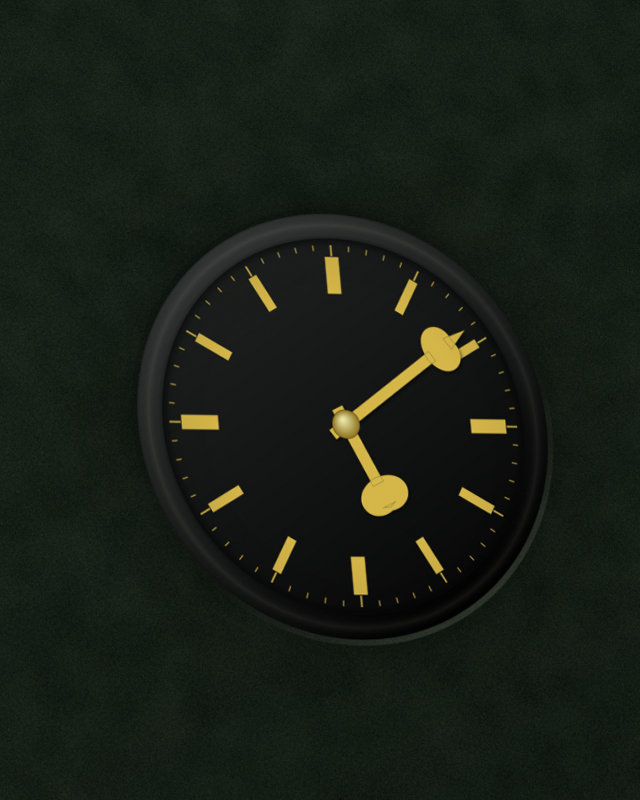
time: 5:09
